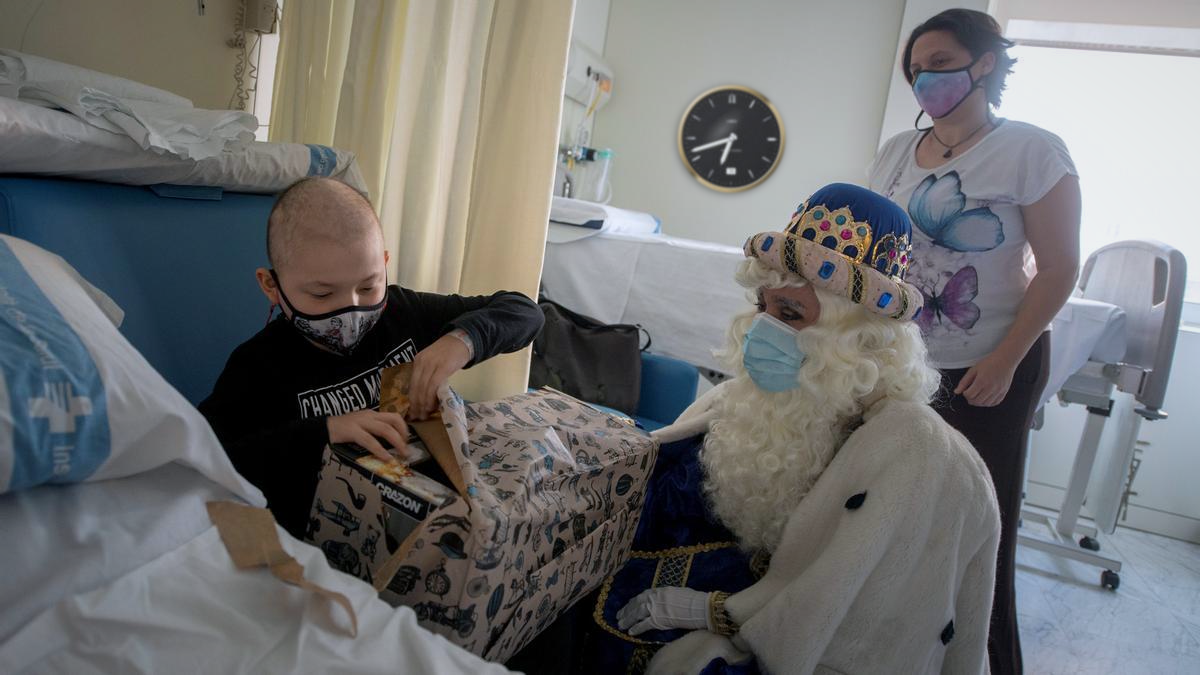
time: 6:42
